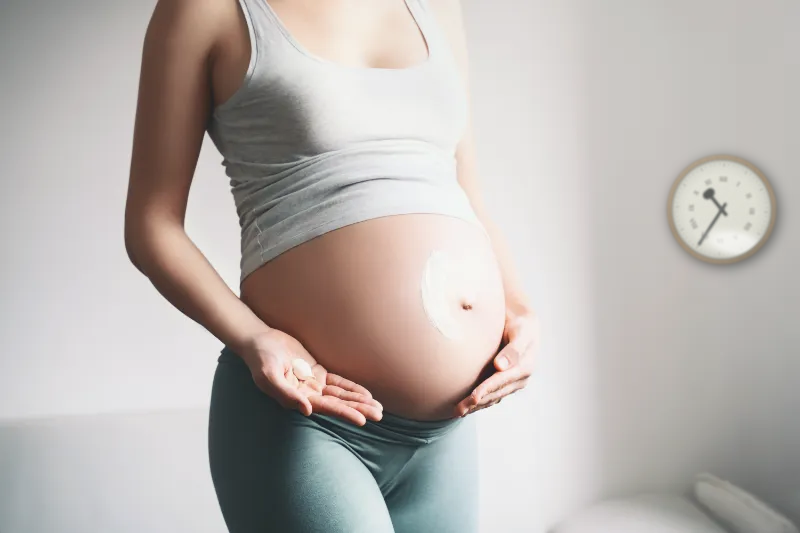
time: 10:35
